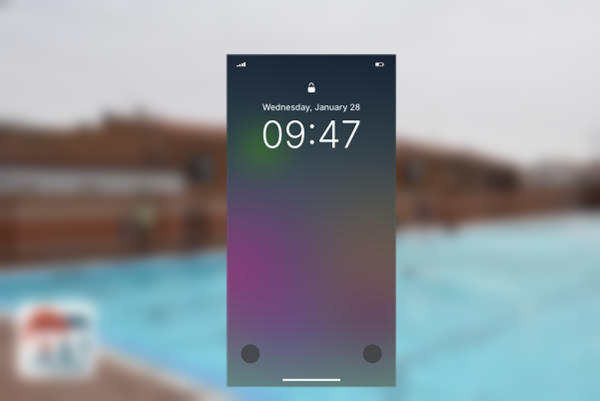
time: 9:47
